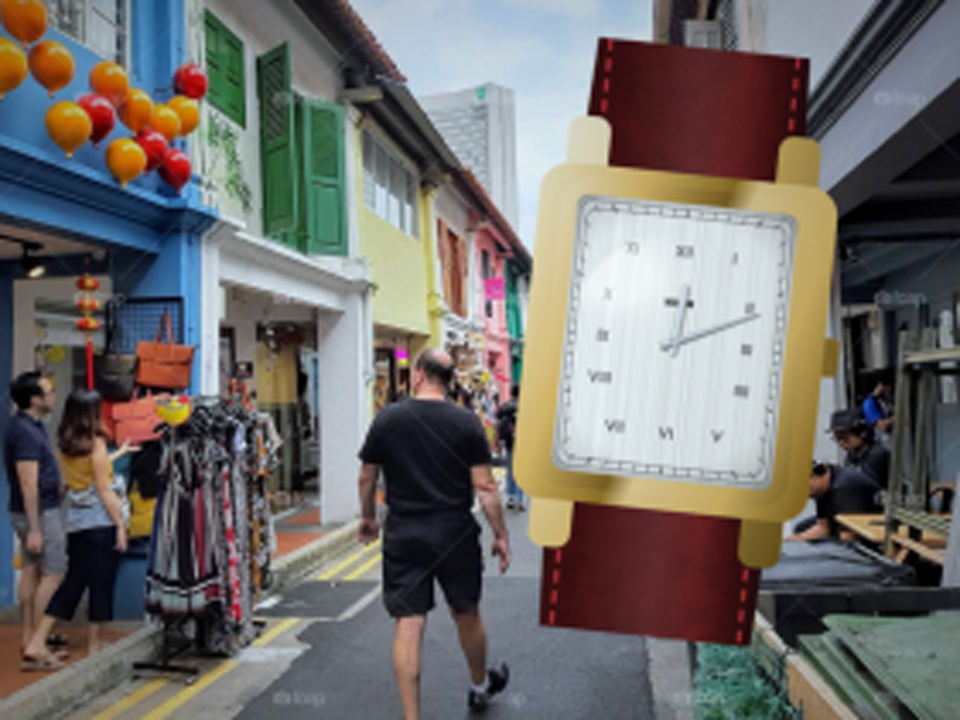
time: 12:11
